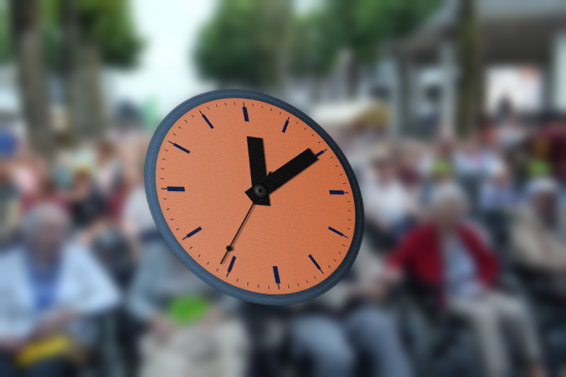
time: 12:09:36
